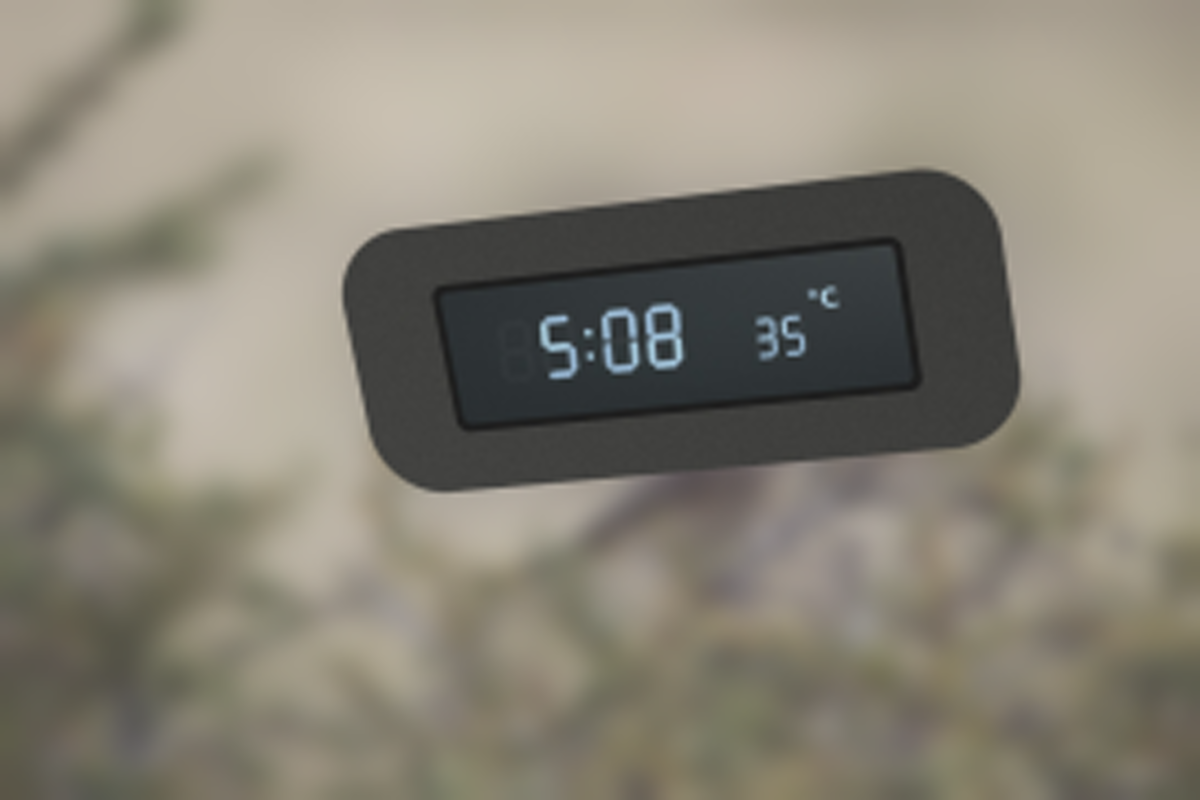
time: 5:08
